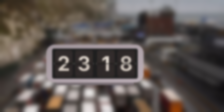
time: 23:18
